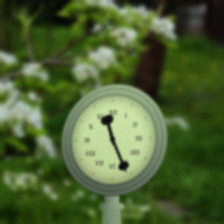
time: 11:26
